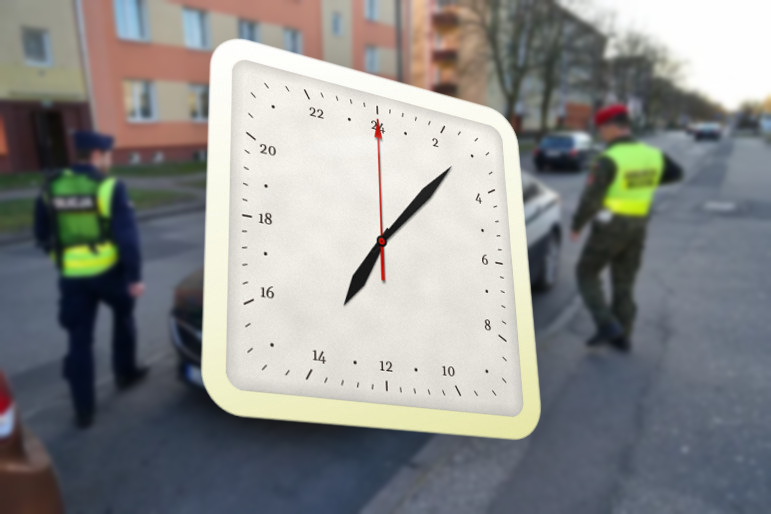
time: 14:07:00
